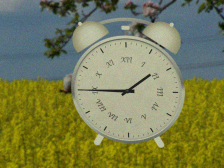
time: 1:45
